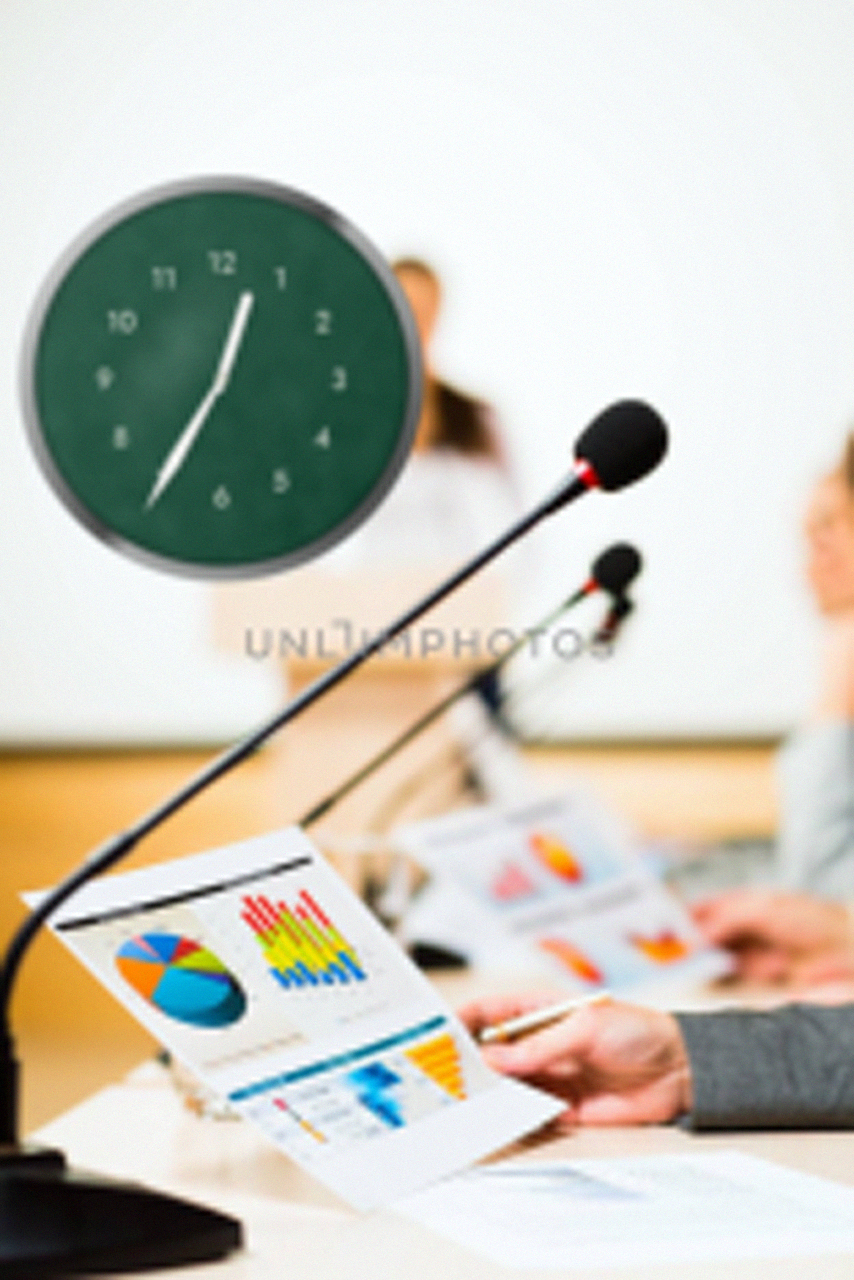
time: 12:35
